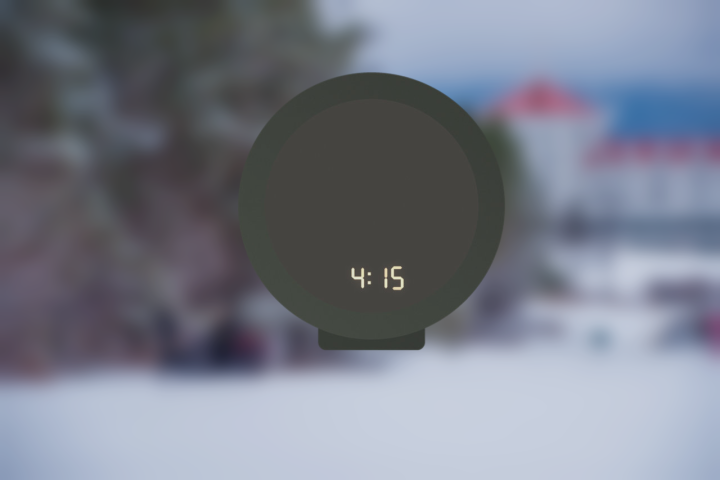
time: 4:15
